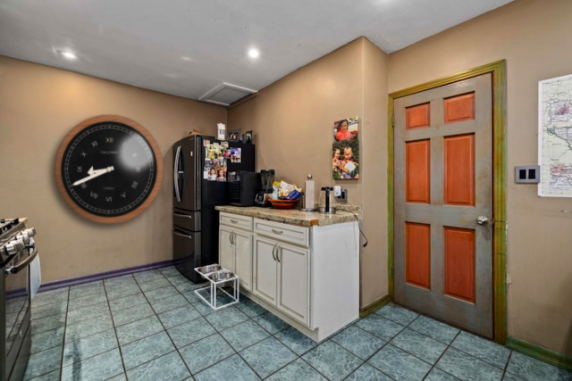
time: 8:41
